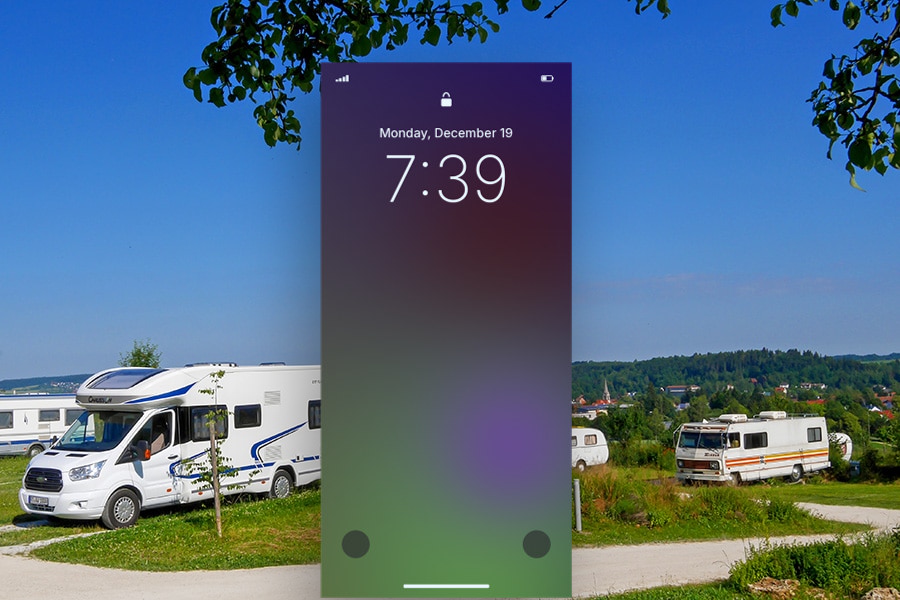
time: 7:39
